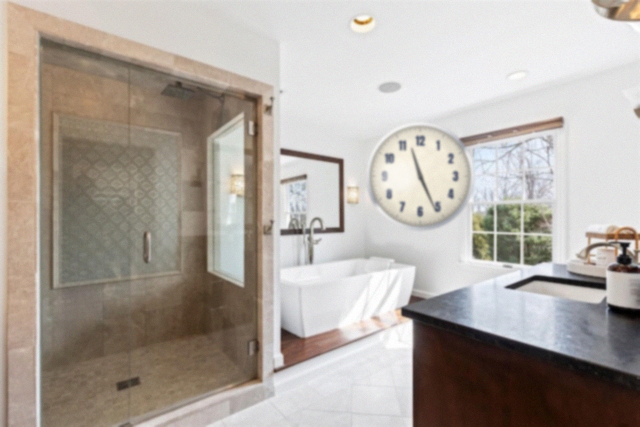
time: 11:26
